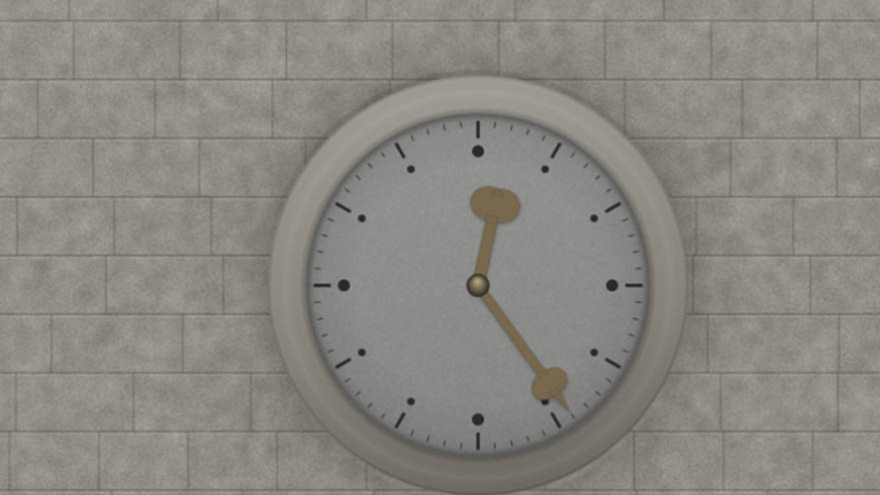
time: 12:24
